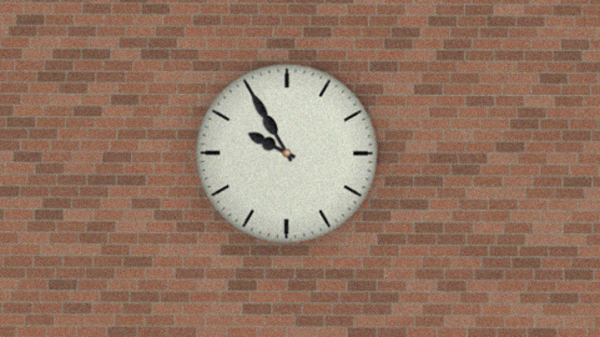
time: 9:55
